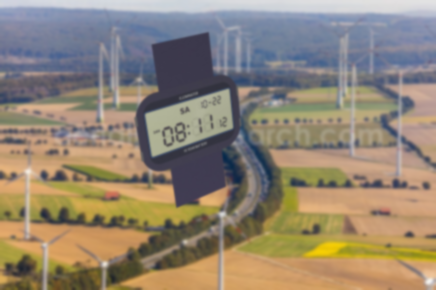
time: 8:11
